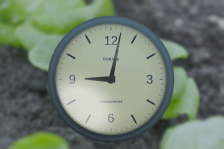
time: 9:02
